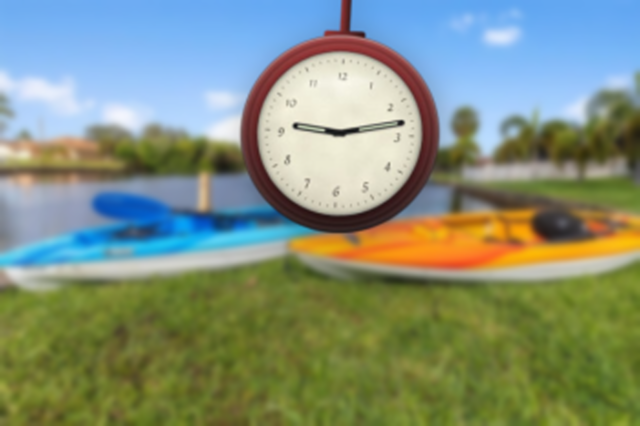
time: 9:13
